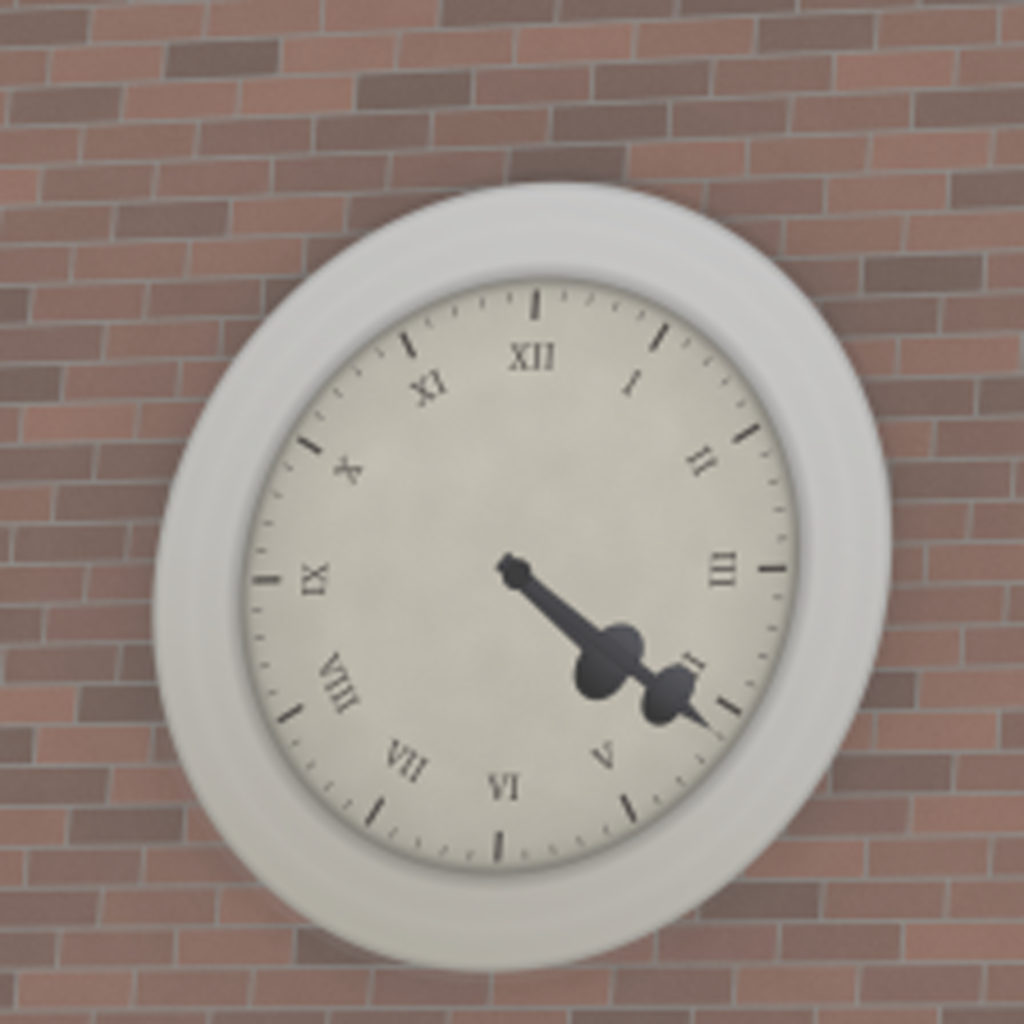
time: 4:21
